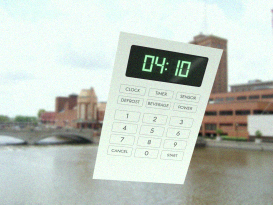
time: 4:10
